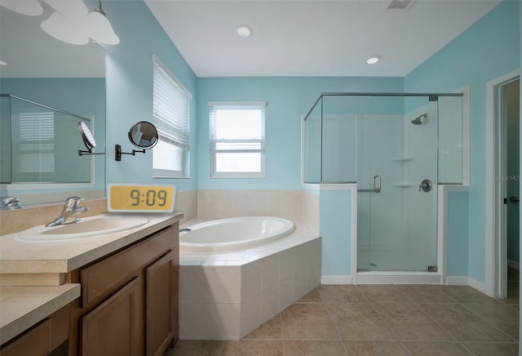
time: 9:09
